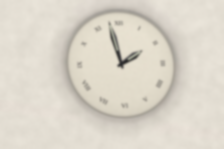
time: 1:58
